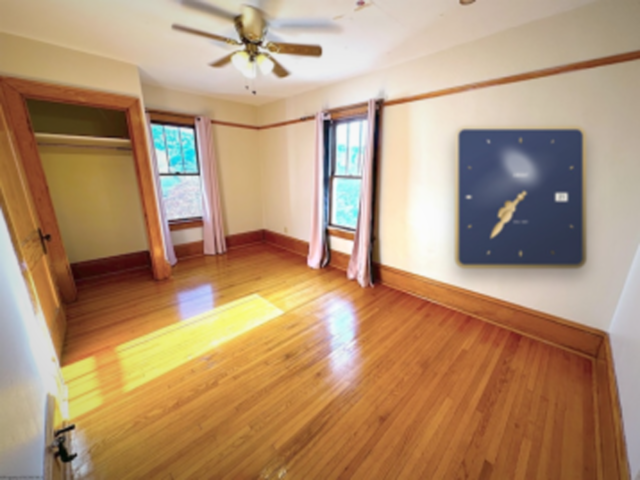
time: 7:36
